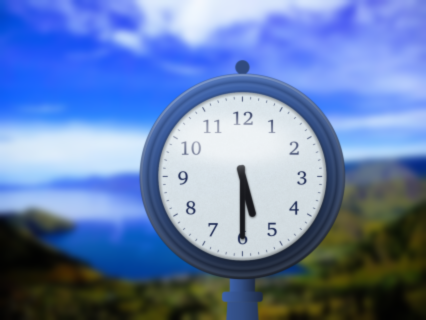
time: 5:30
